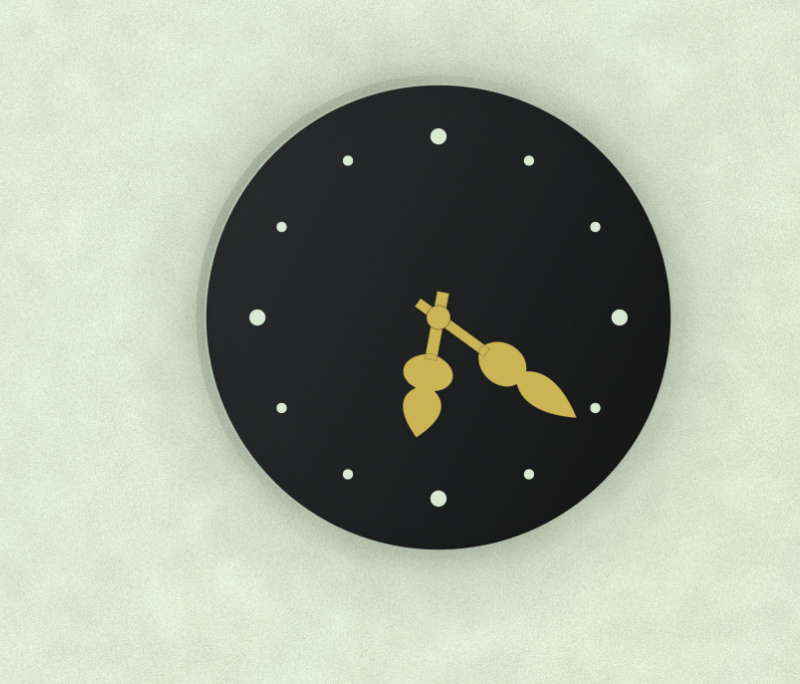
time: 6:21
